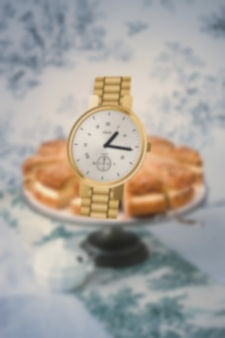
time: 1:16
